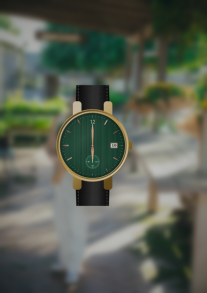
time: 6:00
